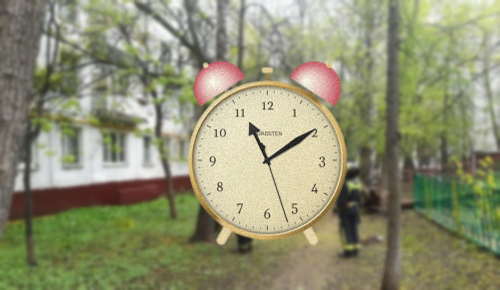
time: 11:09:27
